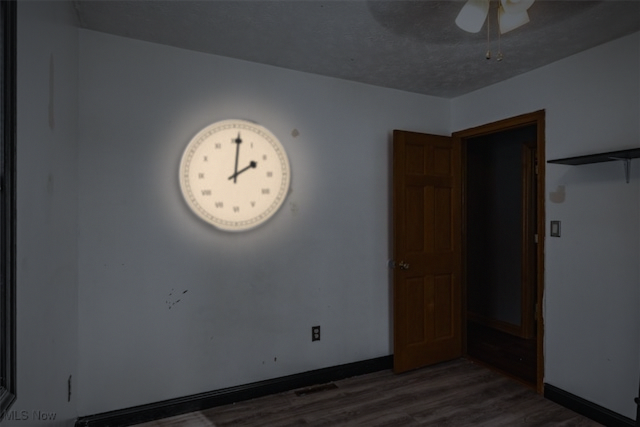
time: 2:01
